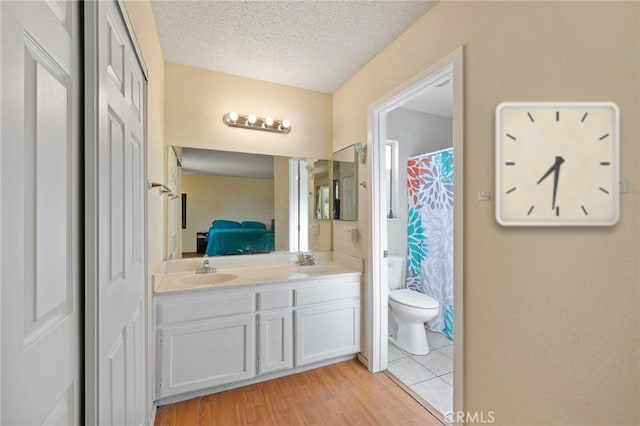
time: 7:31
